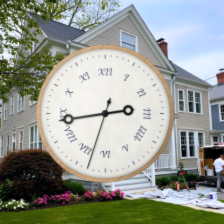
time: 2:43:33
